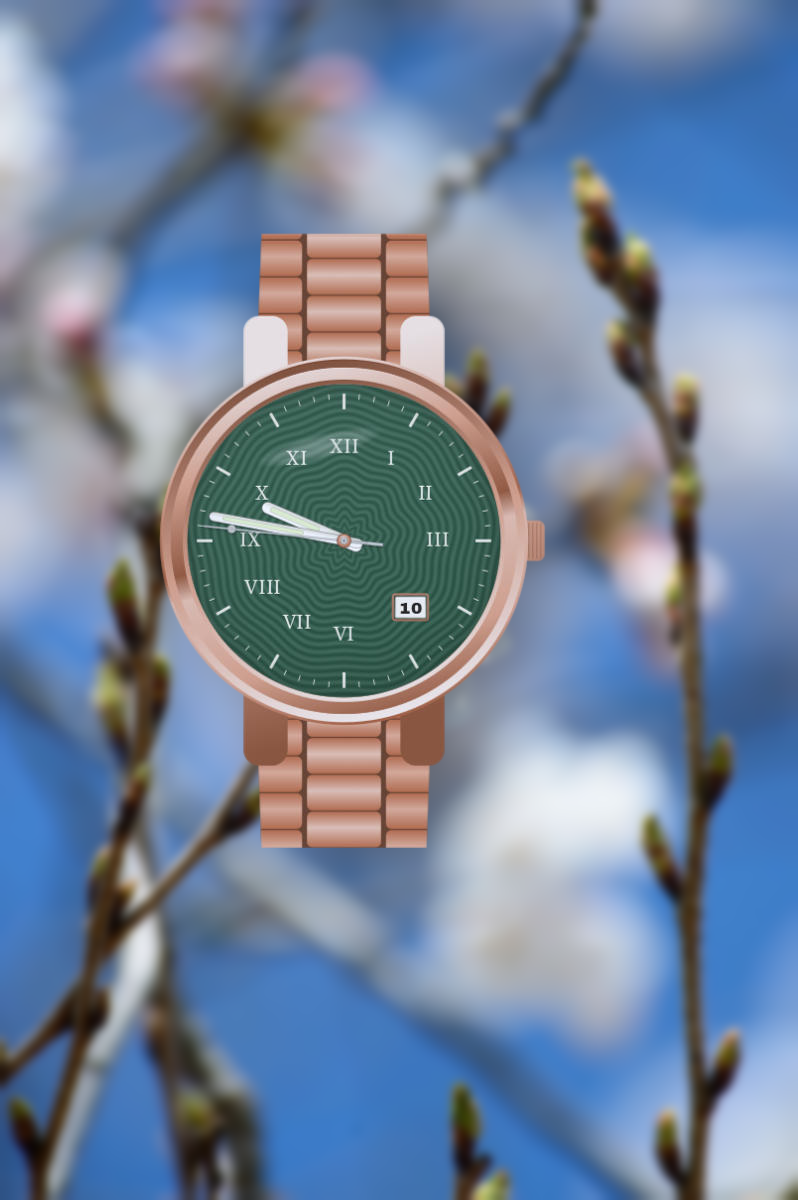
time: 9:46:46
